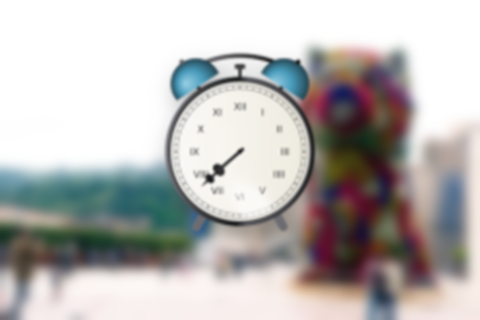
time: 7:38
